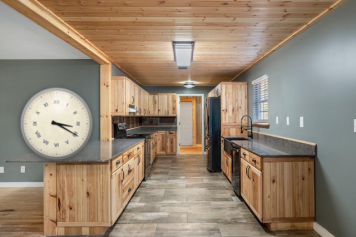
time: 3:20
